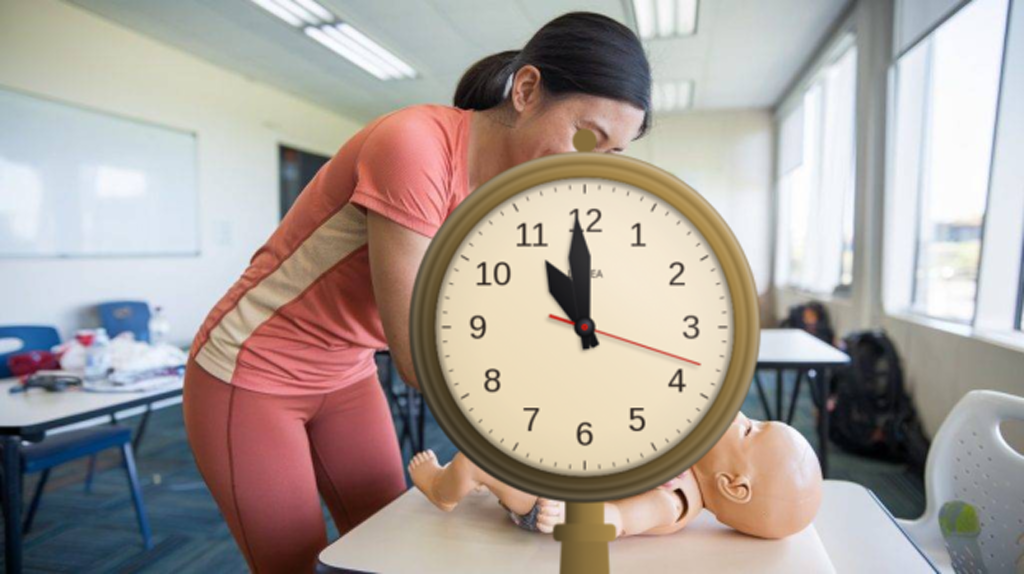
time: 10:59:18
